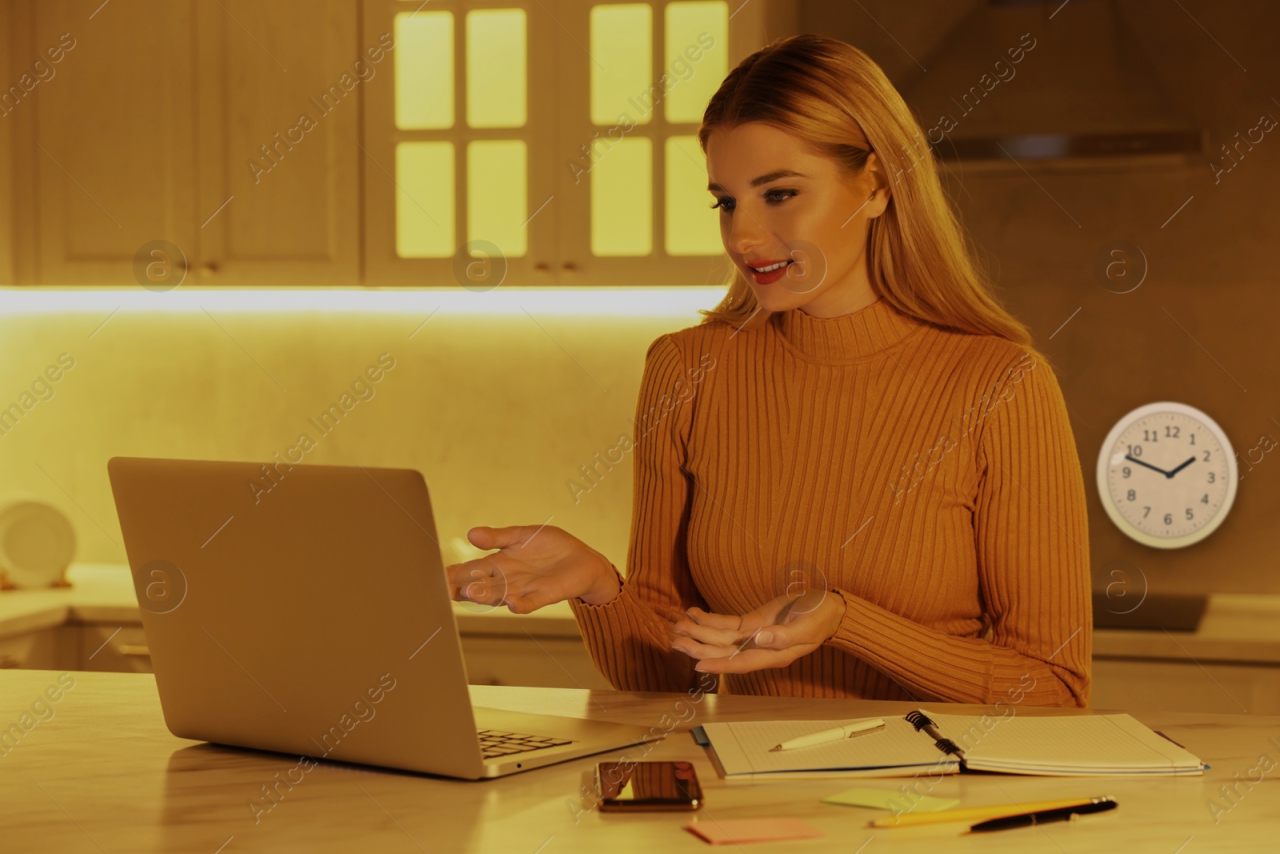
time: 1:48
